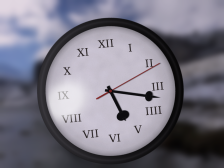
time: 5:17:11
